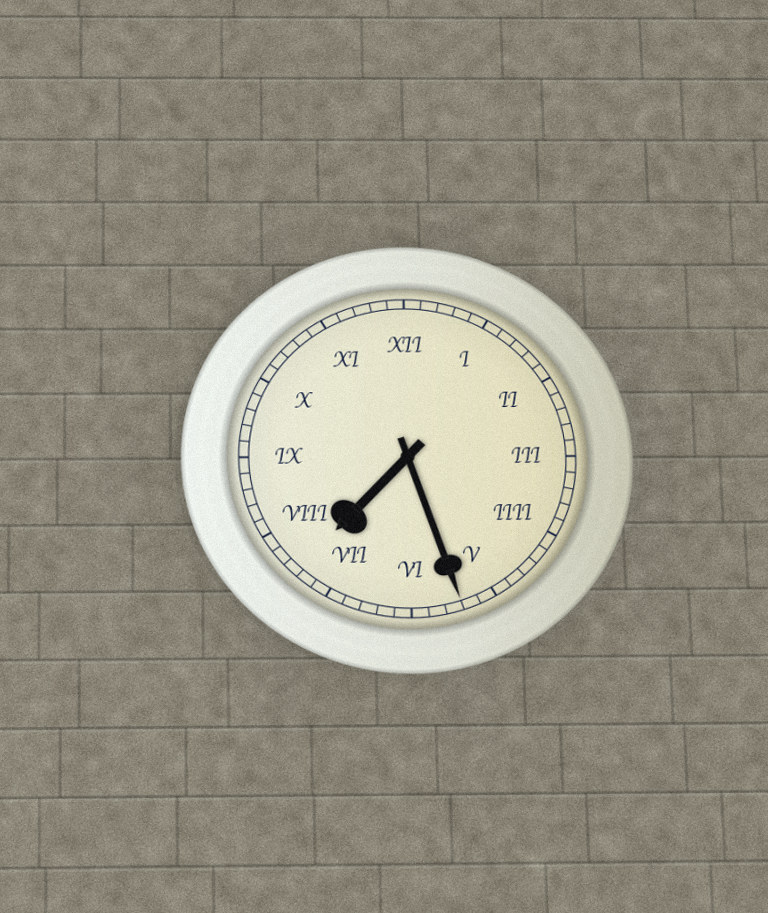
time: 7:27
